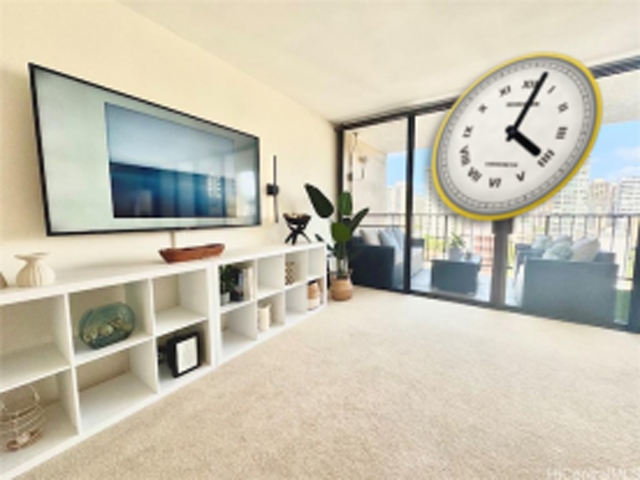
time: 4:02
